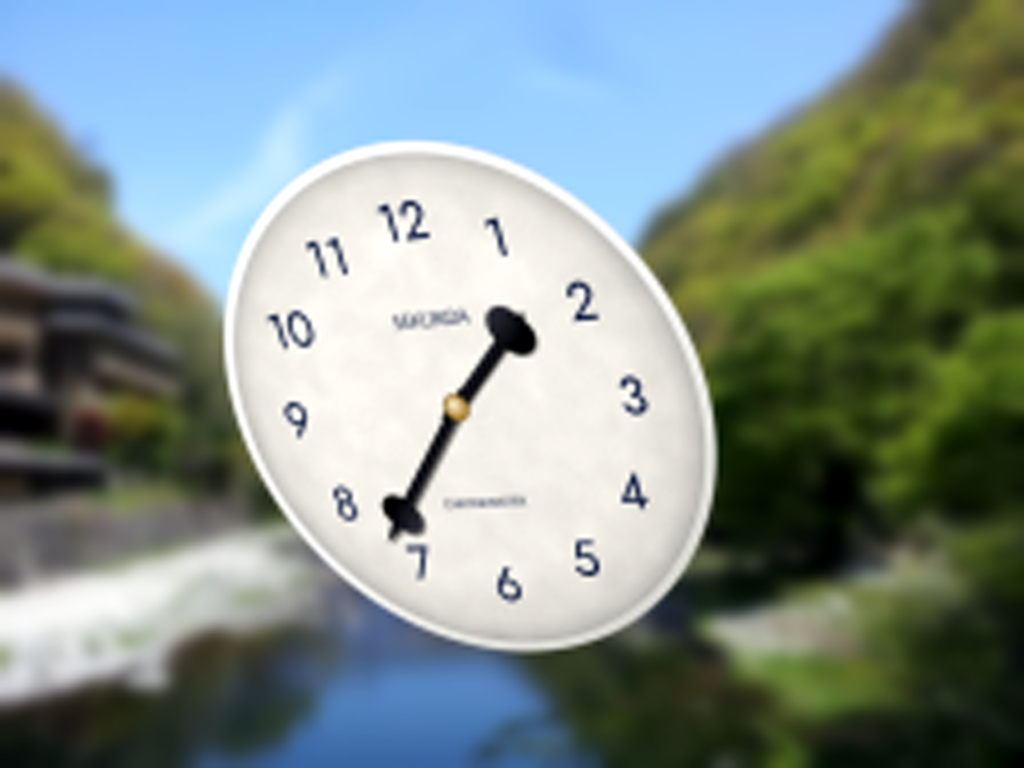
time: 1:37
